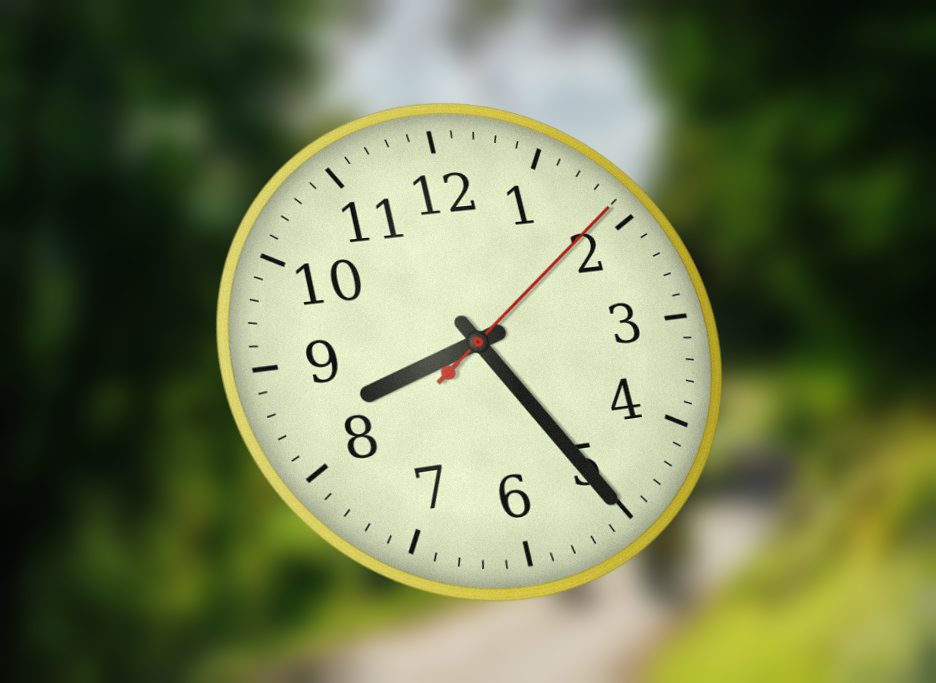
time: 8:25:09
